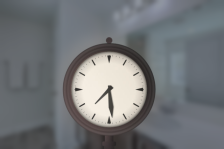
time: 7:29
